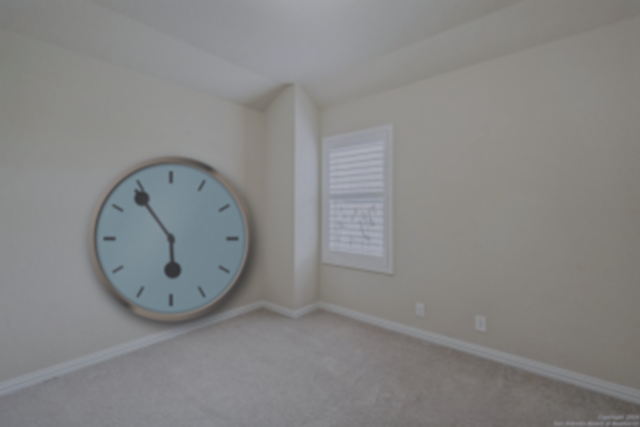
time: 5:54
